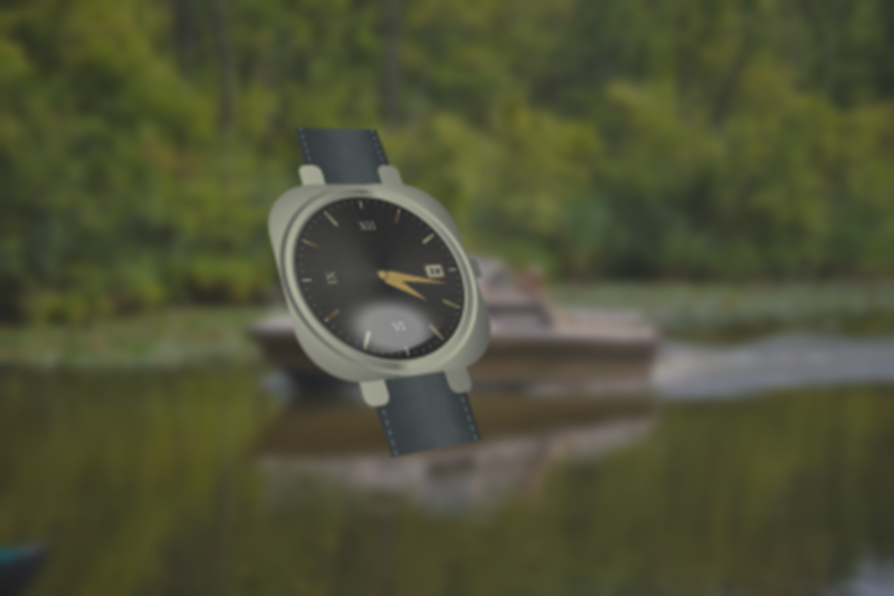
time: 4:17
